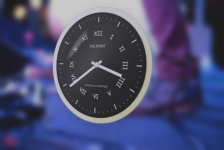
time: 3:39
